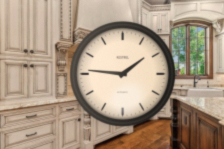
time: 1:46
